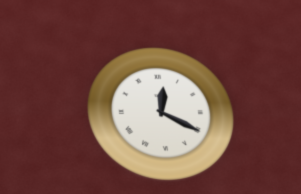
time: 12:20
